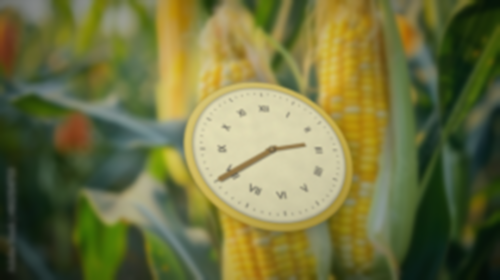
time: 2:40
